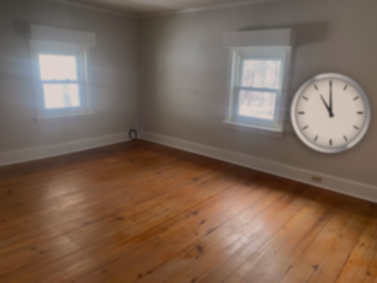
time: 11:00
